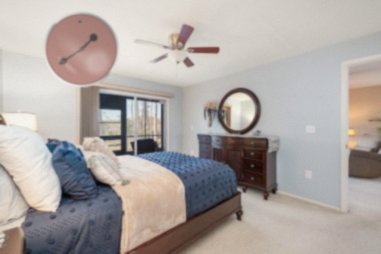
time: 1:40
